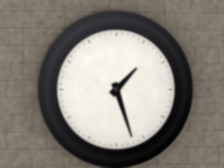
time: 1:27
